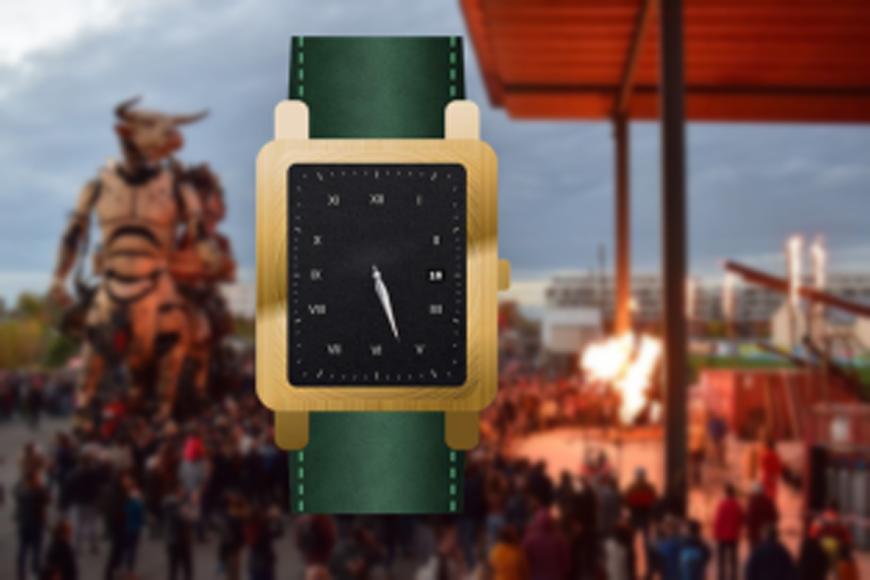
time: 5:27
